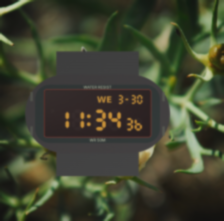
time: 11:34:36
